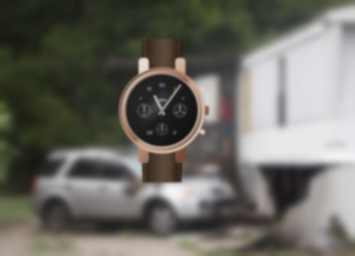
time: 11:06
